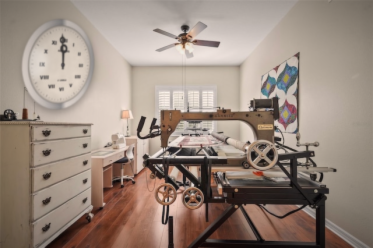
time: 11:59
